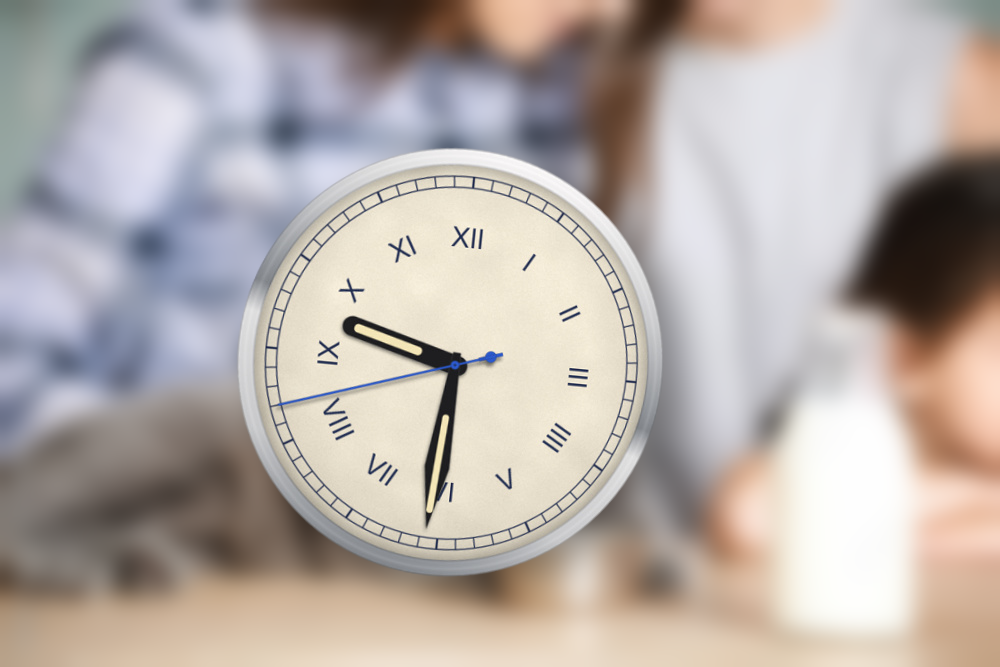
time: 9:30:42
